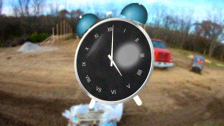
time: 5:01
